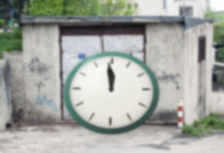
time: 11:59
